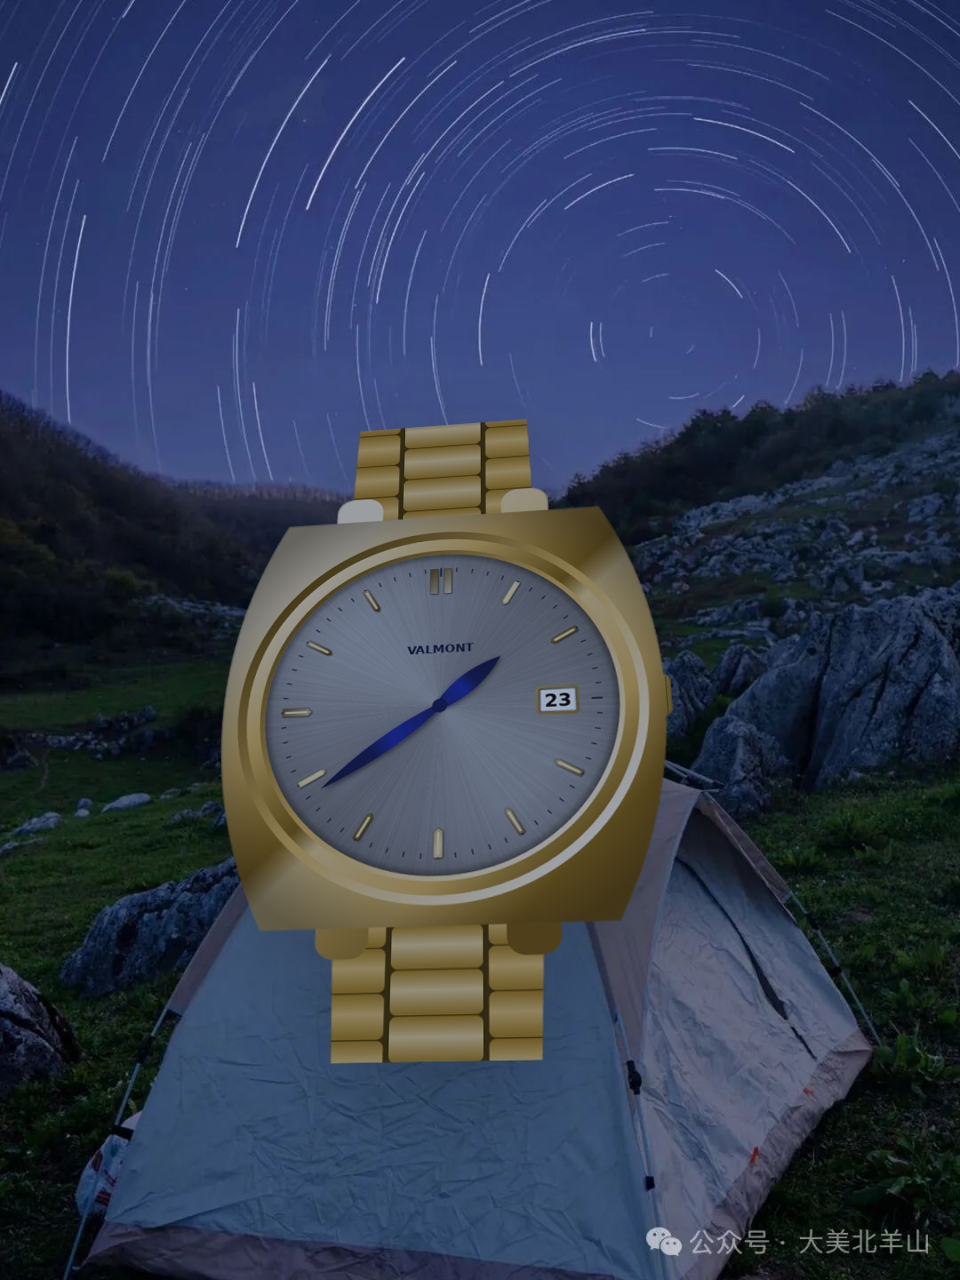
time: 1:39
